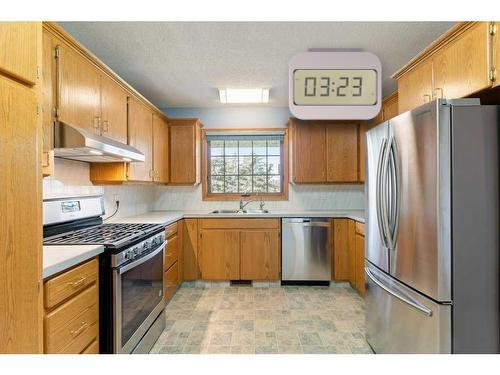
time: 3:23
